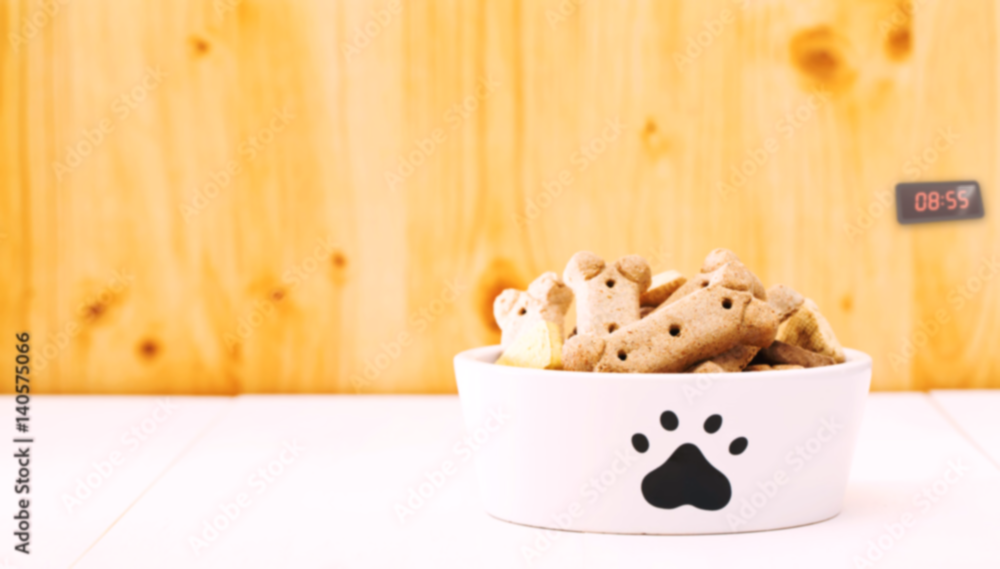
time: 8:55
